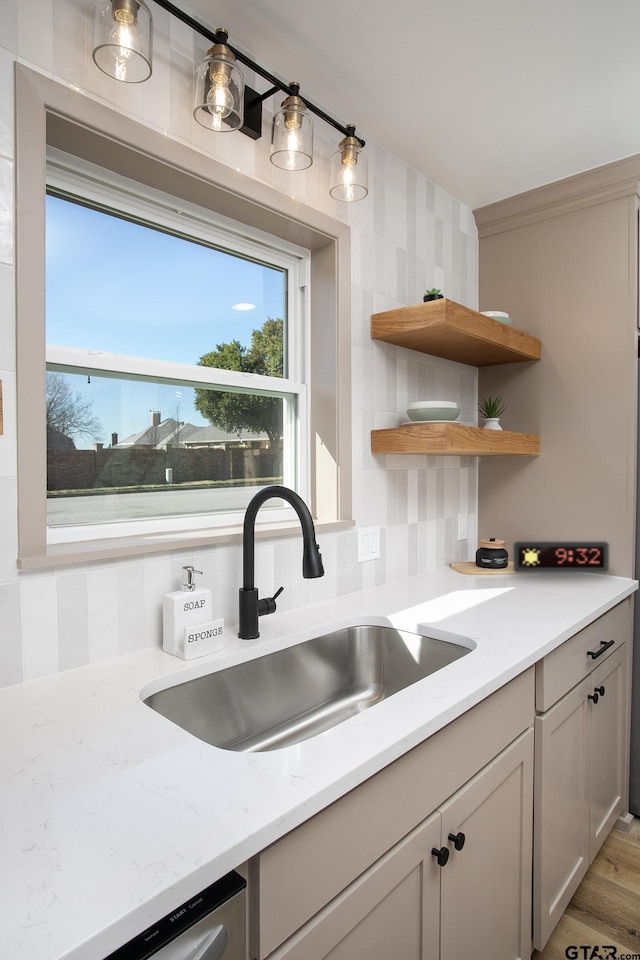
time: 9:32
